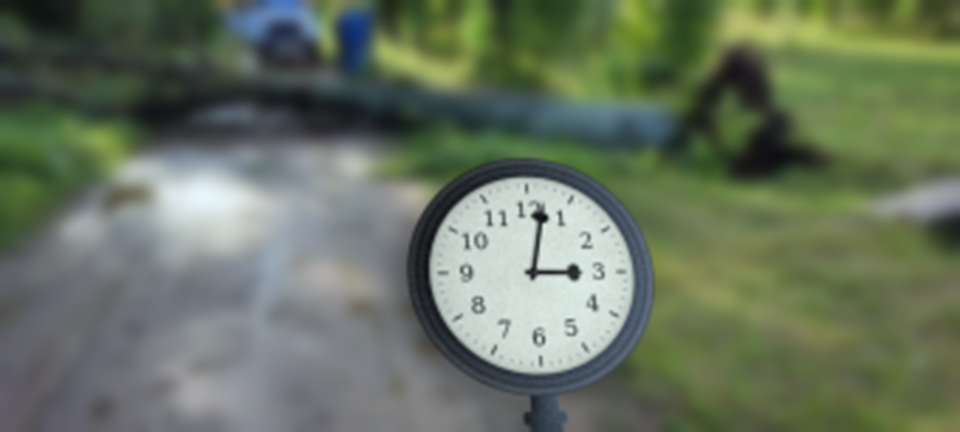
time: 3:02
